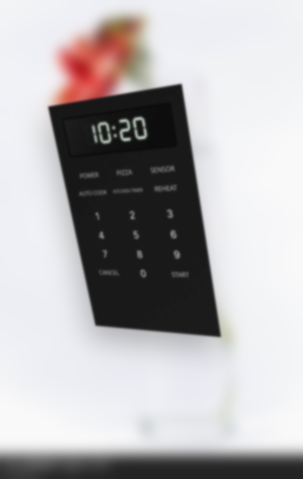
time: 10:20
